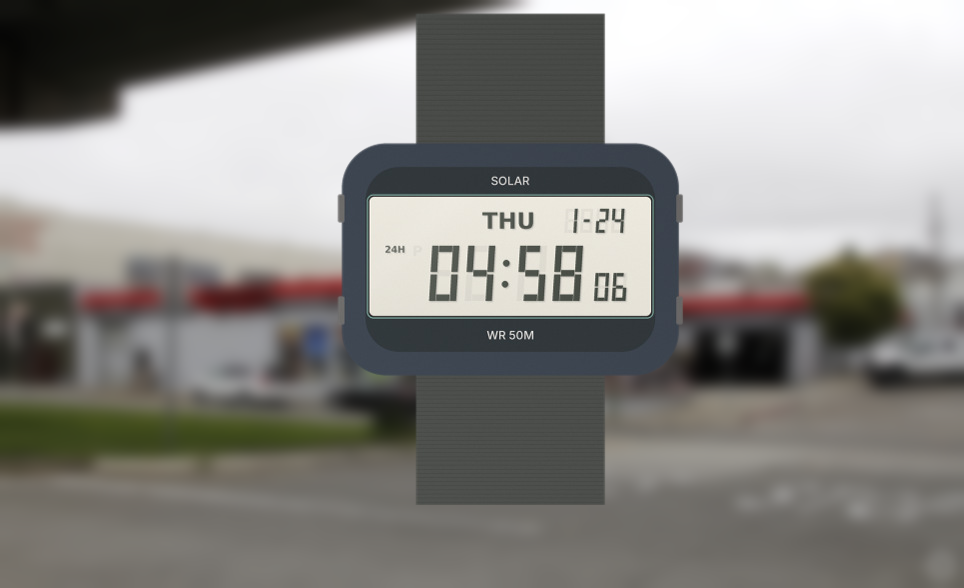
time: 4:58:06
